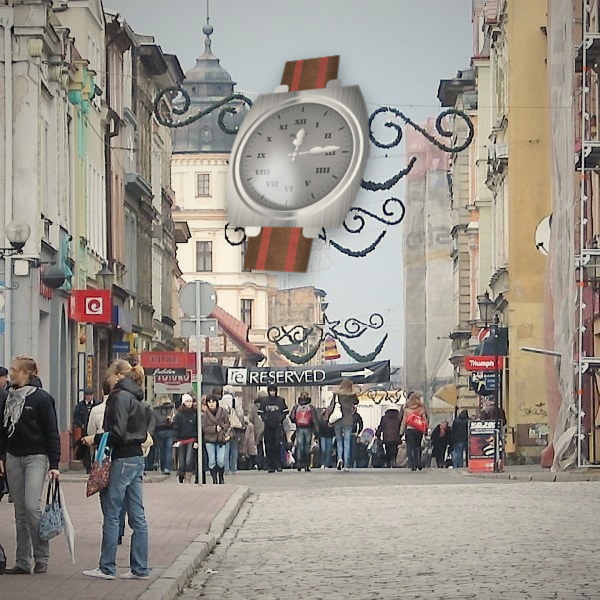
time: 12:14
